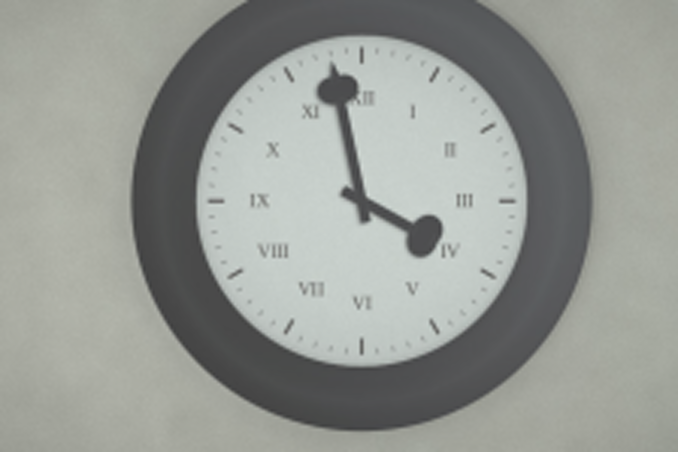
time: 3:58
